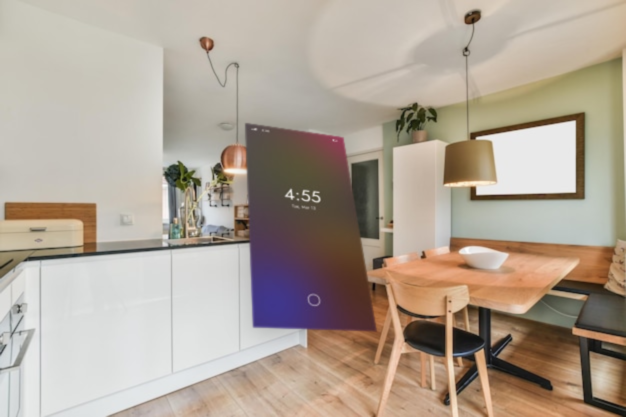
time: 4:55
